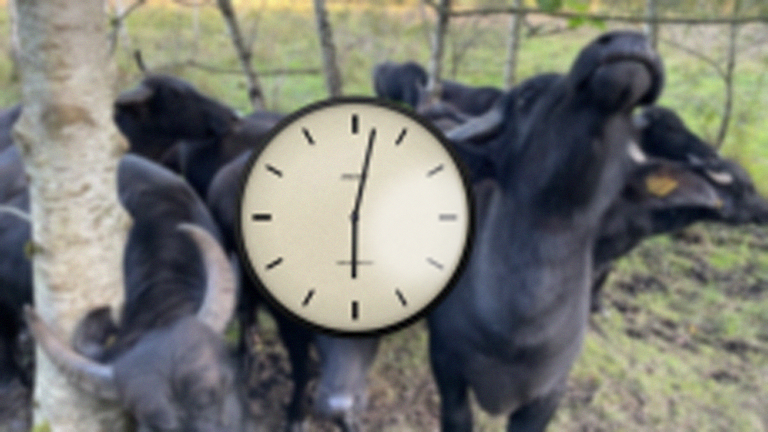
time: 6:02
